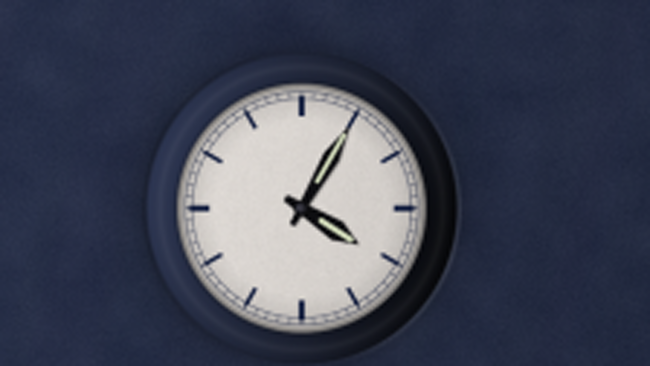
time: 4:05
